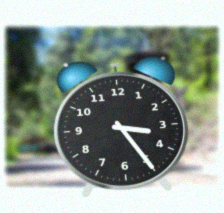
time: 3:25
